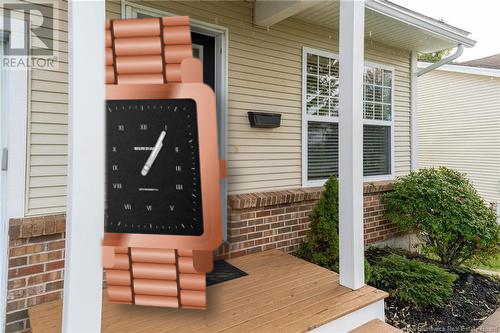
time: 1:05
